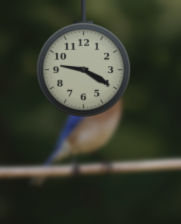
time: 9:20
